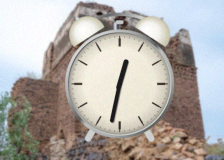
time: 12:32
